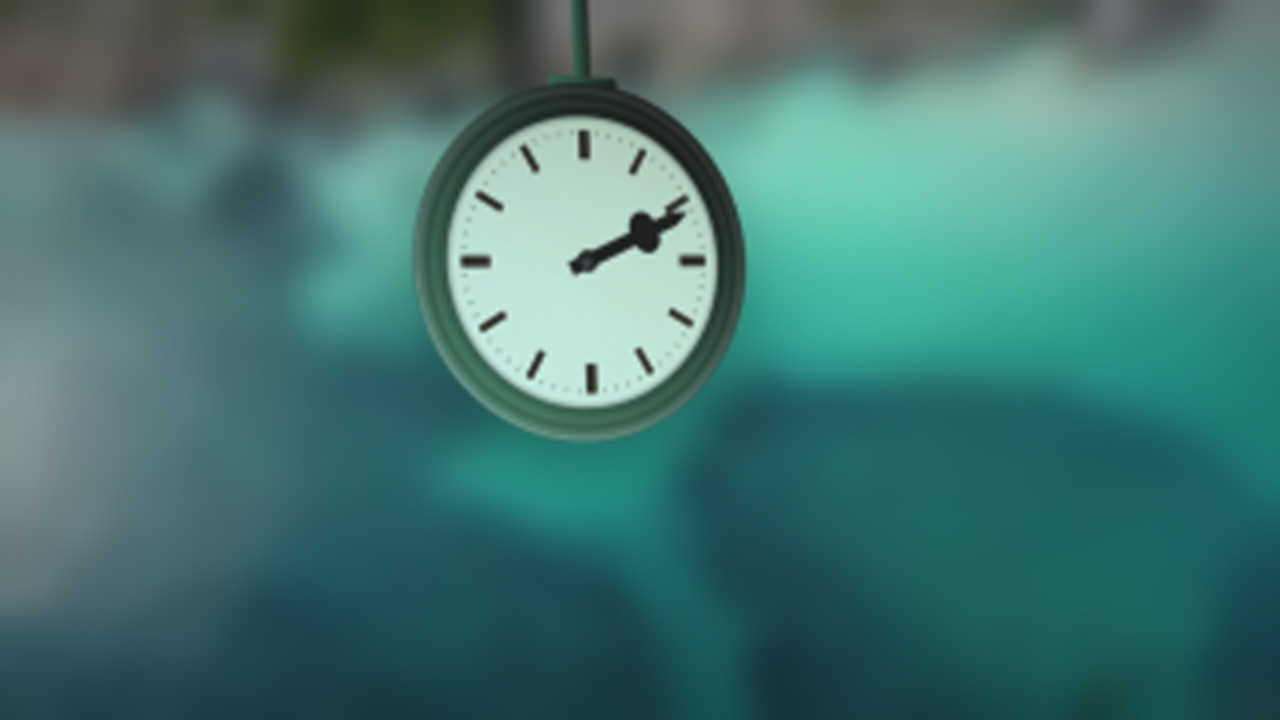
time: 2:11
